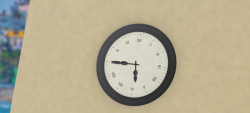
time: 5:45
